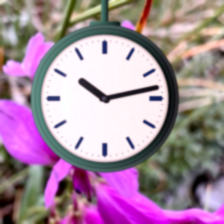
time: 10:13
